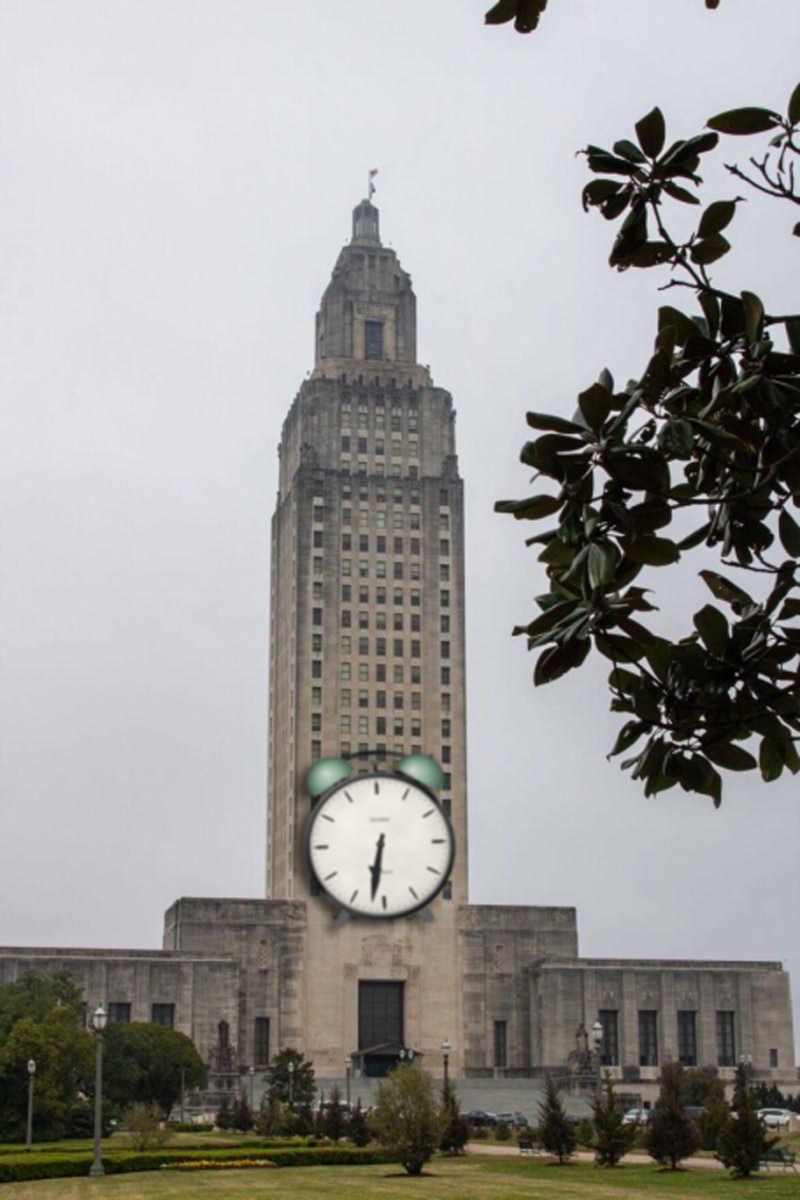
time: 6:32
